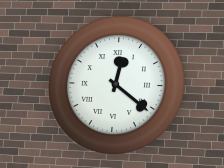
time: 12:21
